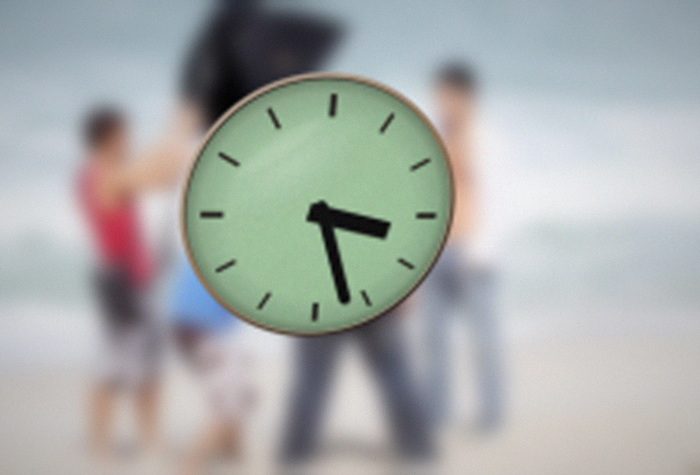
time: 3:27
